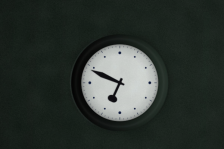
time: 6:49
